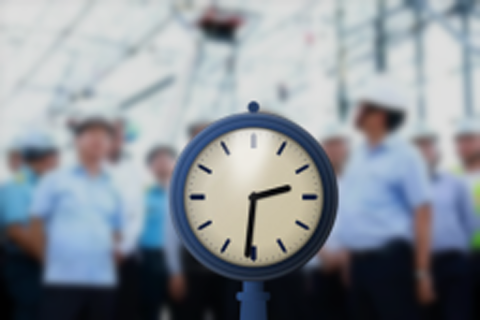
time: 2:31
